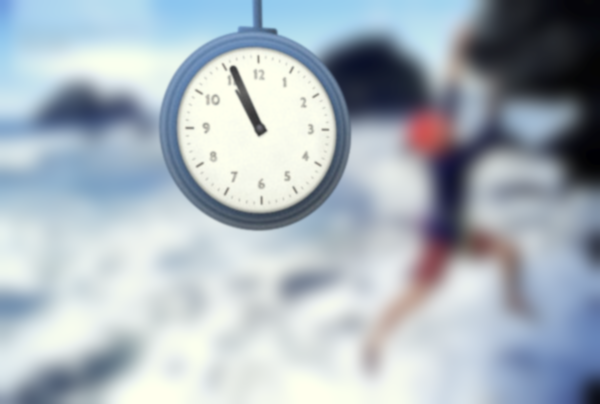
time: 10:56
